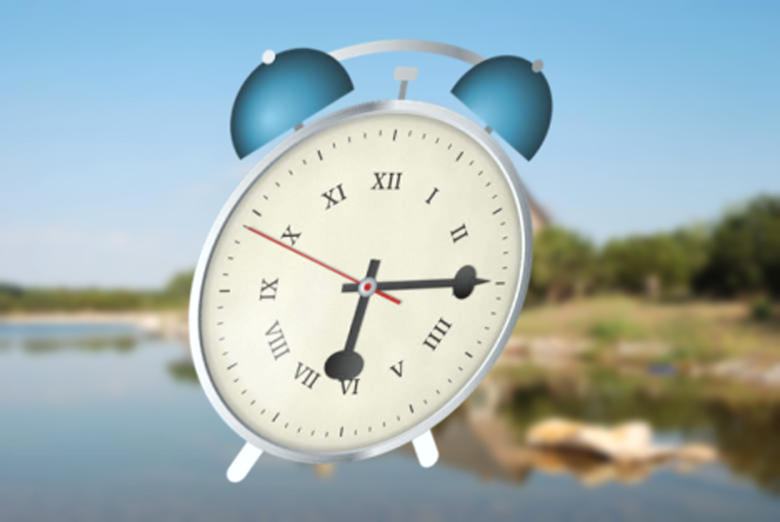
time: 6:14:49
